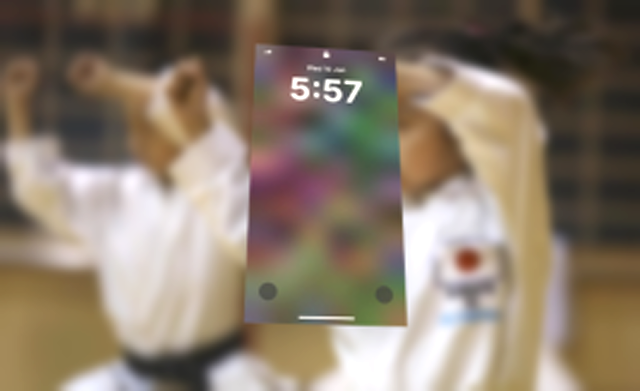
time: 5:57
